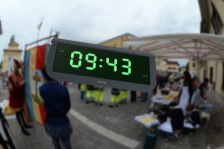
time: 9:43
